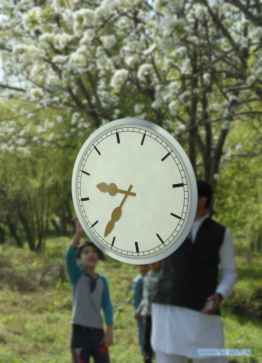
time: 9:37
